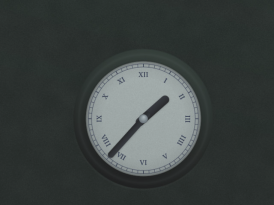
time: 1:37
